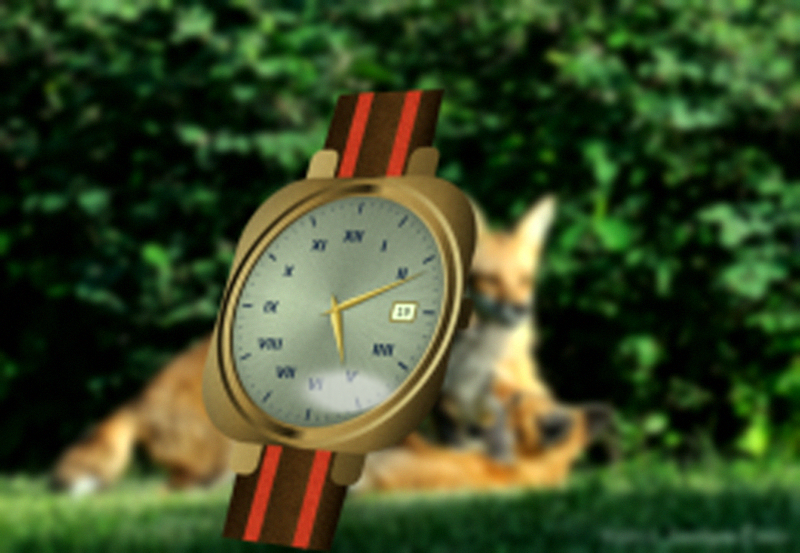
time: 5:11
